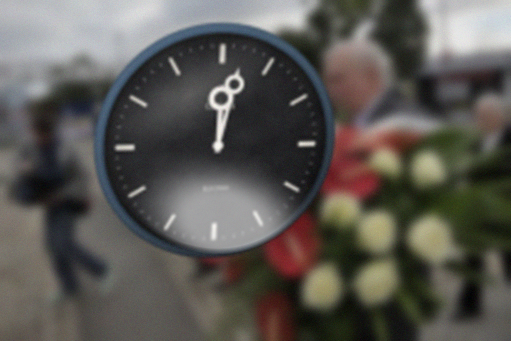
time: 12:02
